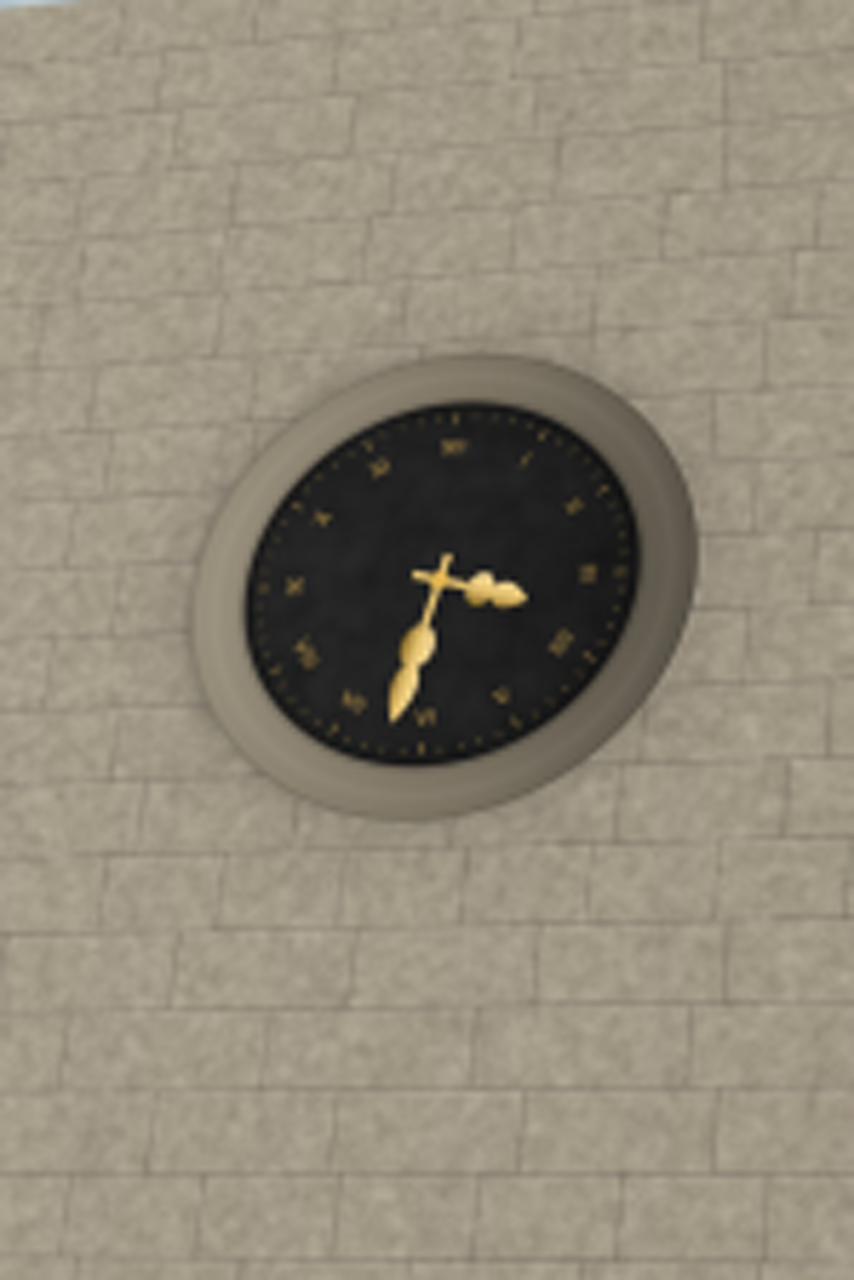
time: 3:32
